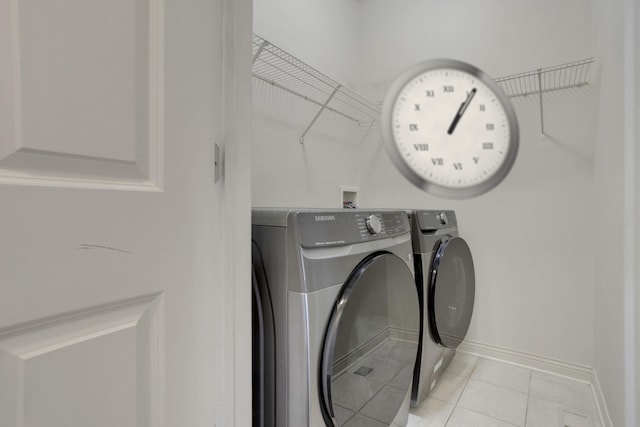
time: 1:06
